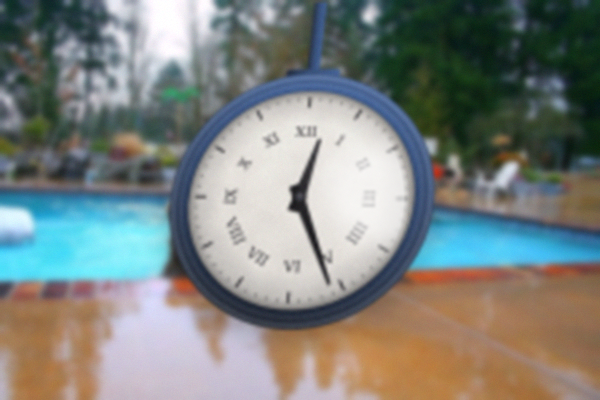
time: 12:26
